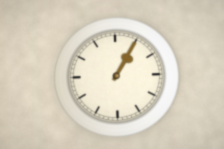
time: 1:05
